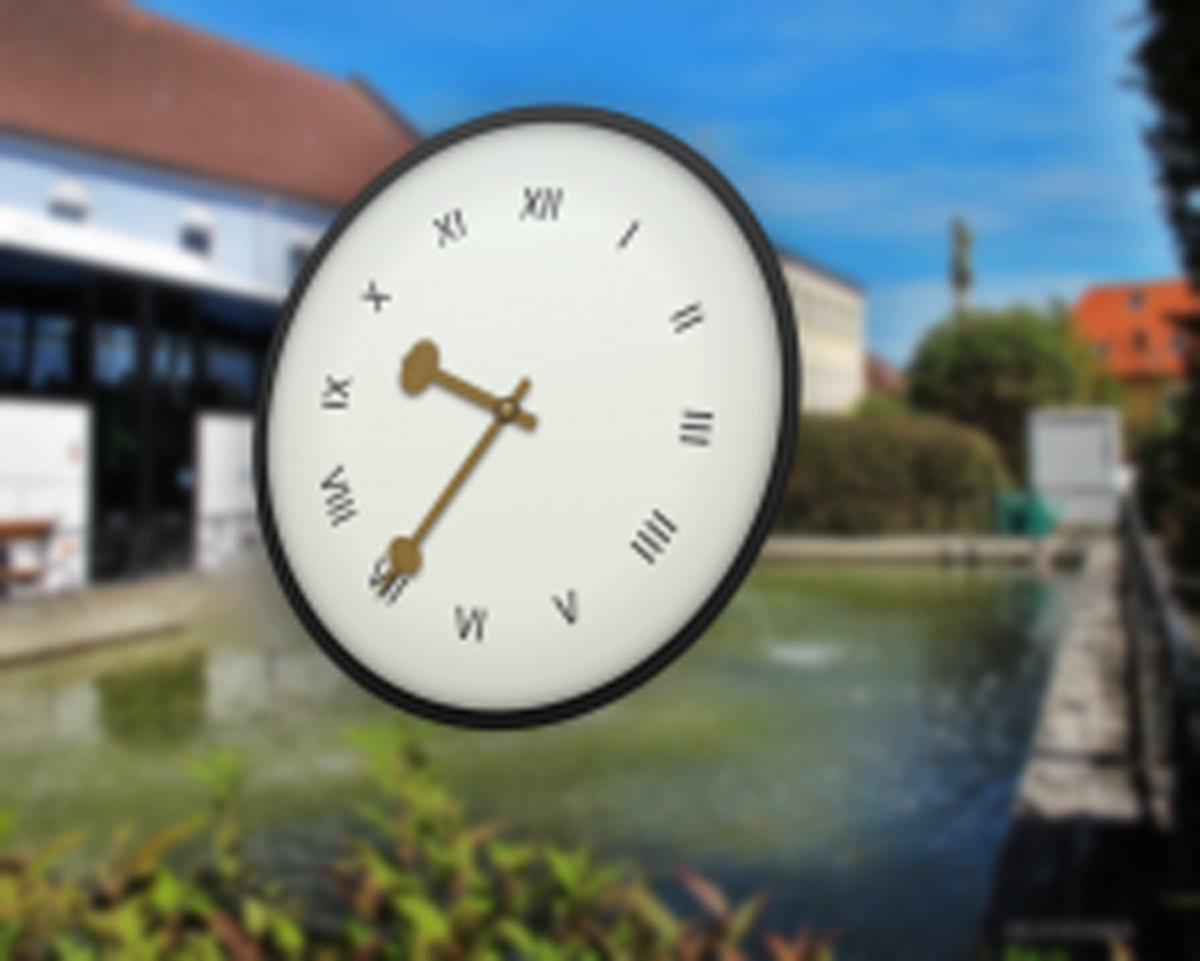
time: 9:35
